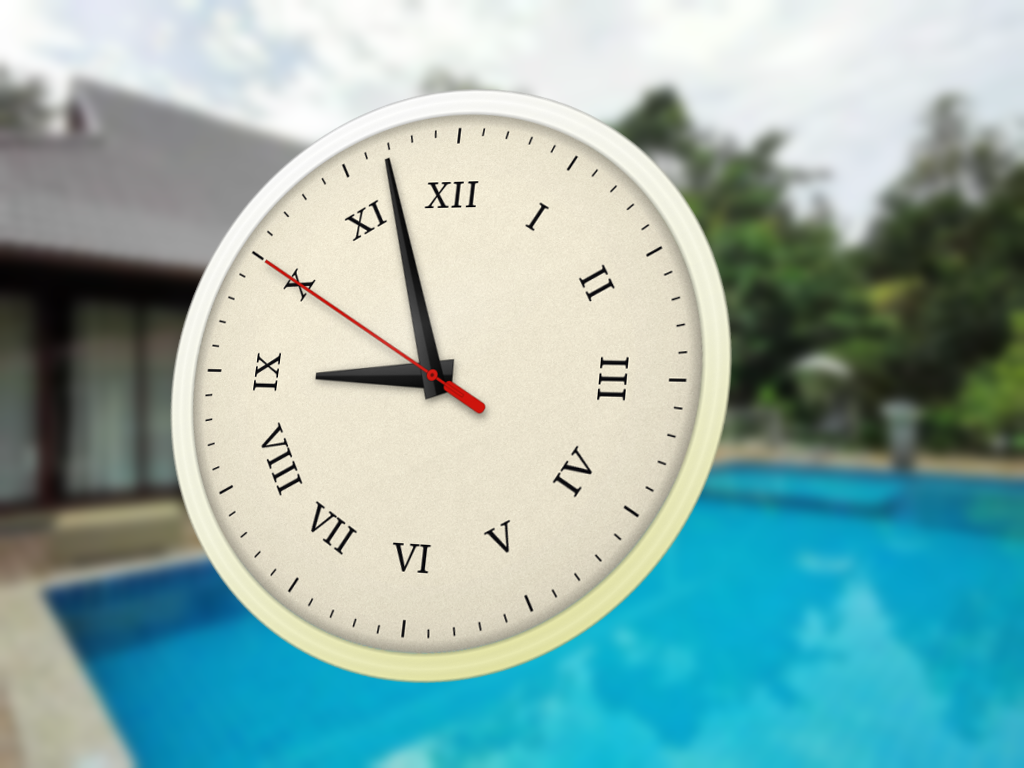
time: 8:56:50
